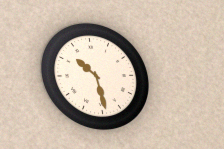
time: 10:29
